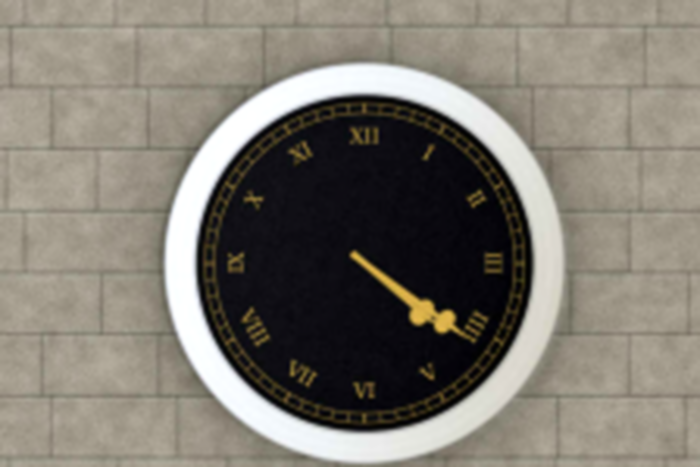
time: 4:21
